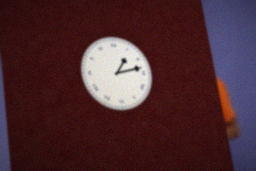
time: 1:13
